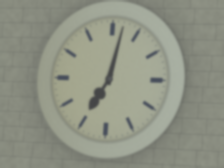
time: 7:02
